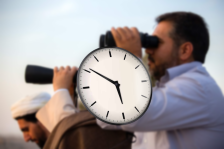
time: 5:51
